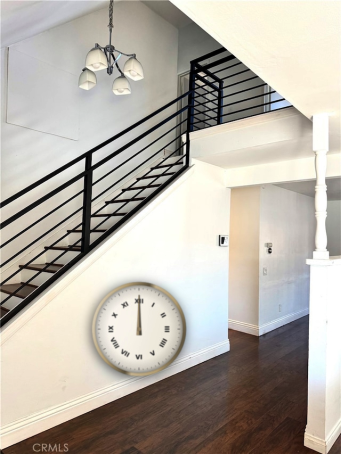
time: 12:00
